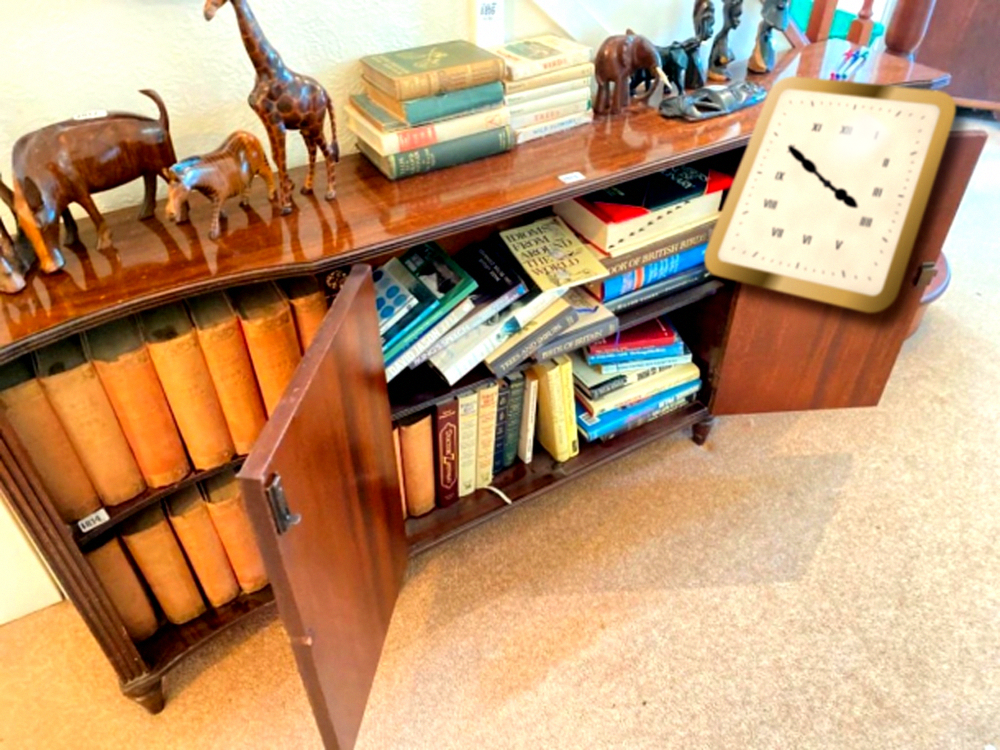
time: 3:50
